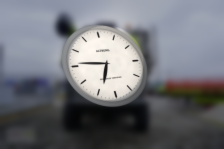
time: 6:46
